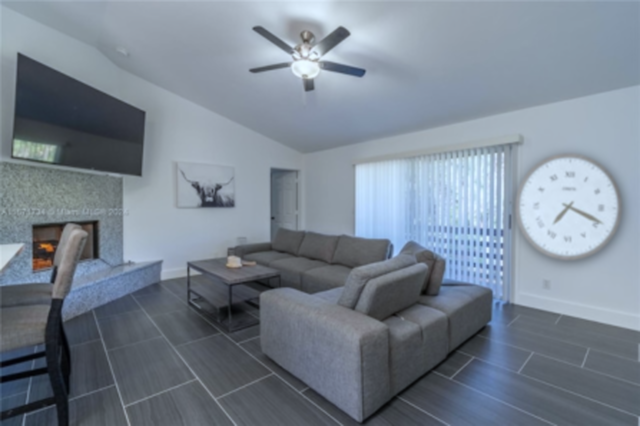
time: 7:19
